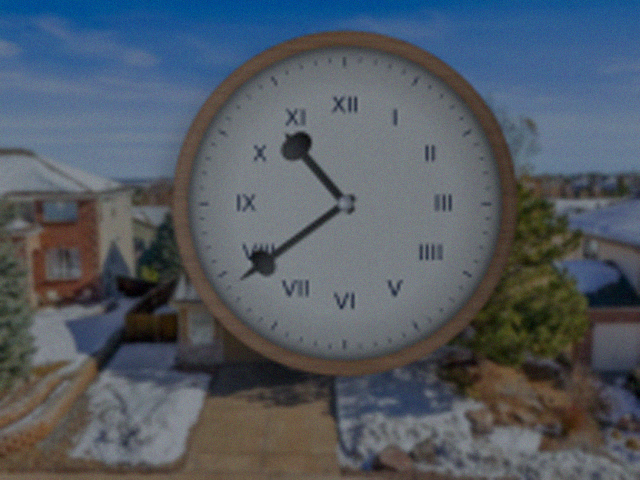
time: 10:39
